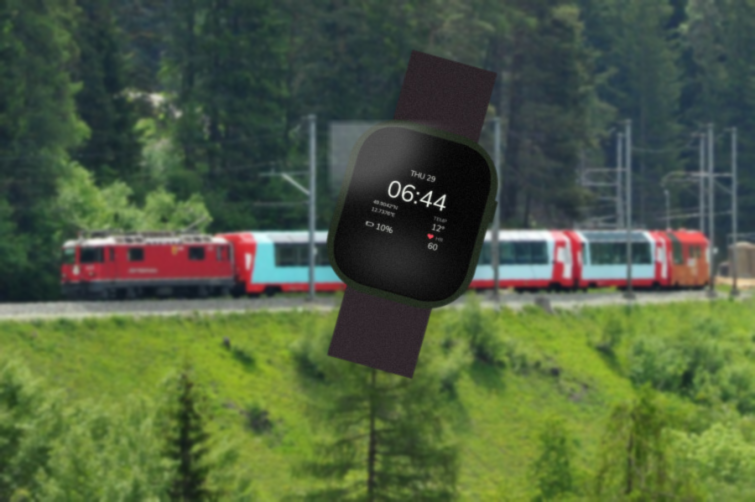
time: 6:44
